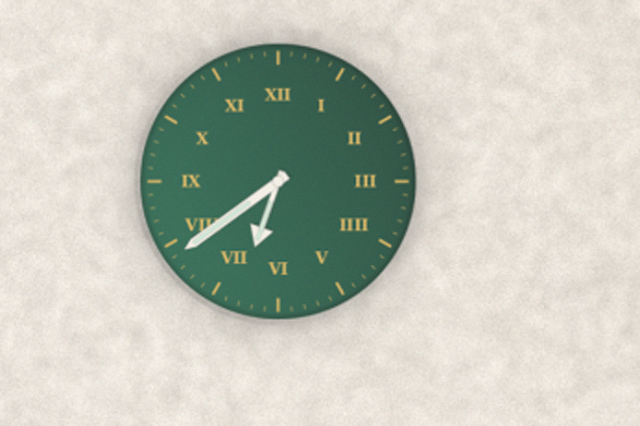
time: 6:39
